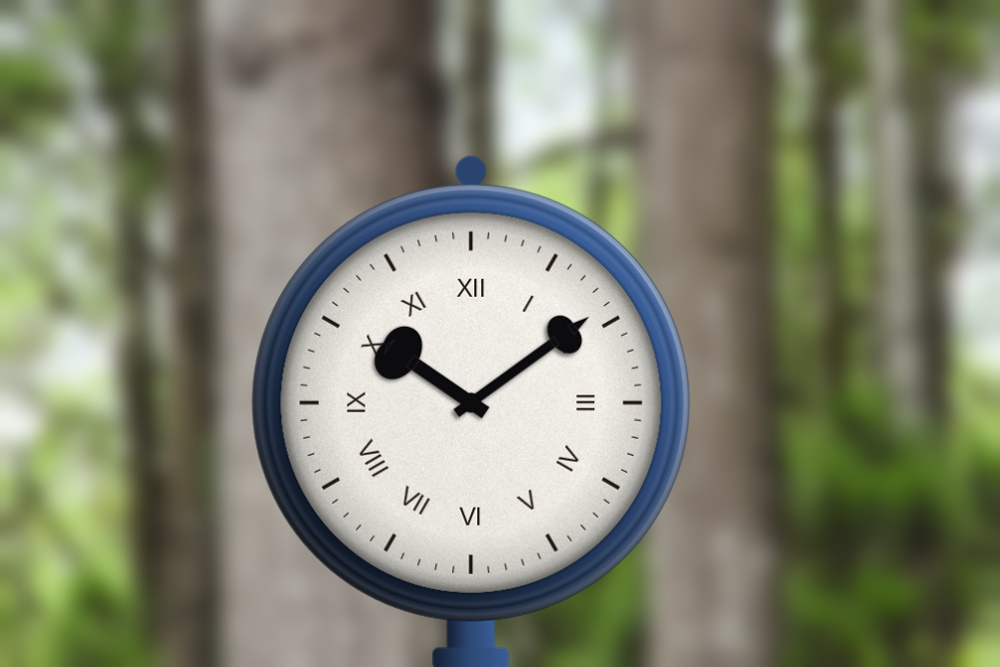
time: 10:09
